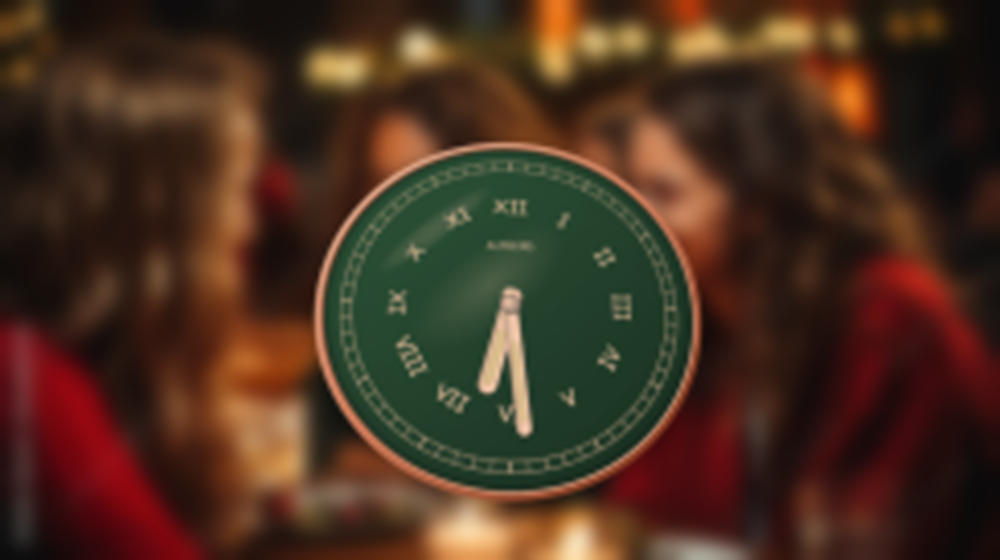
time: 6:29
